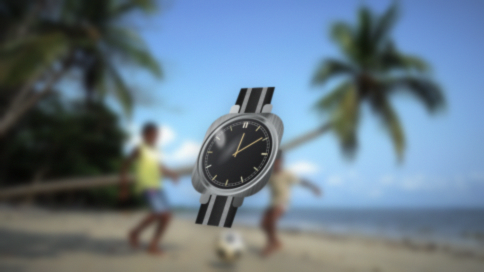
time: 12:09
